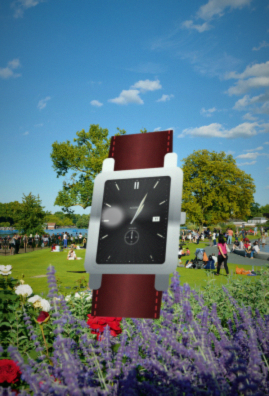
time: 1:04
